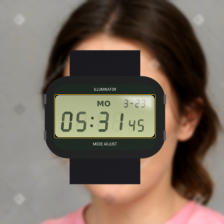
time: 5:31:45
